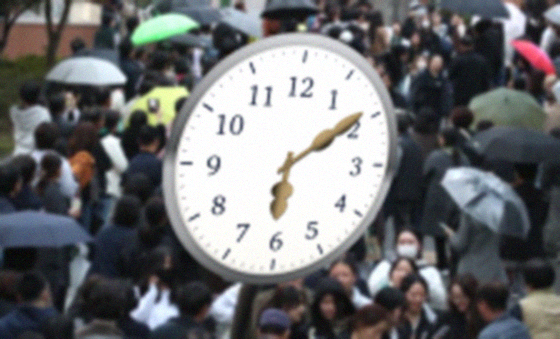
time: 6:09
